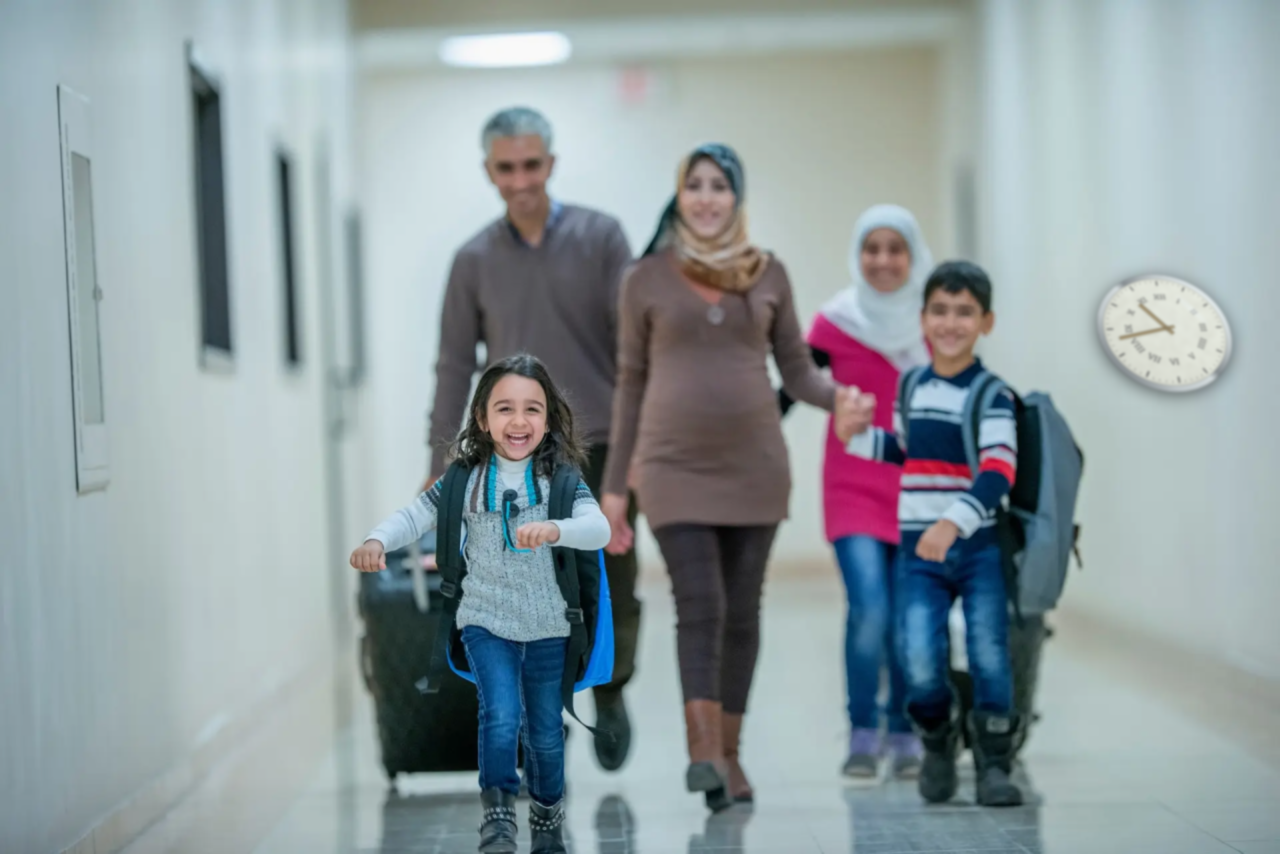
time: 10:43
